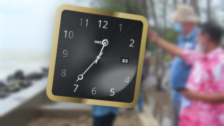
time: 12:36
